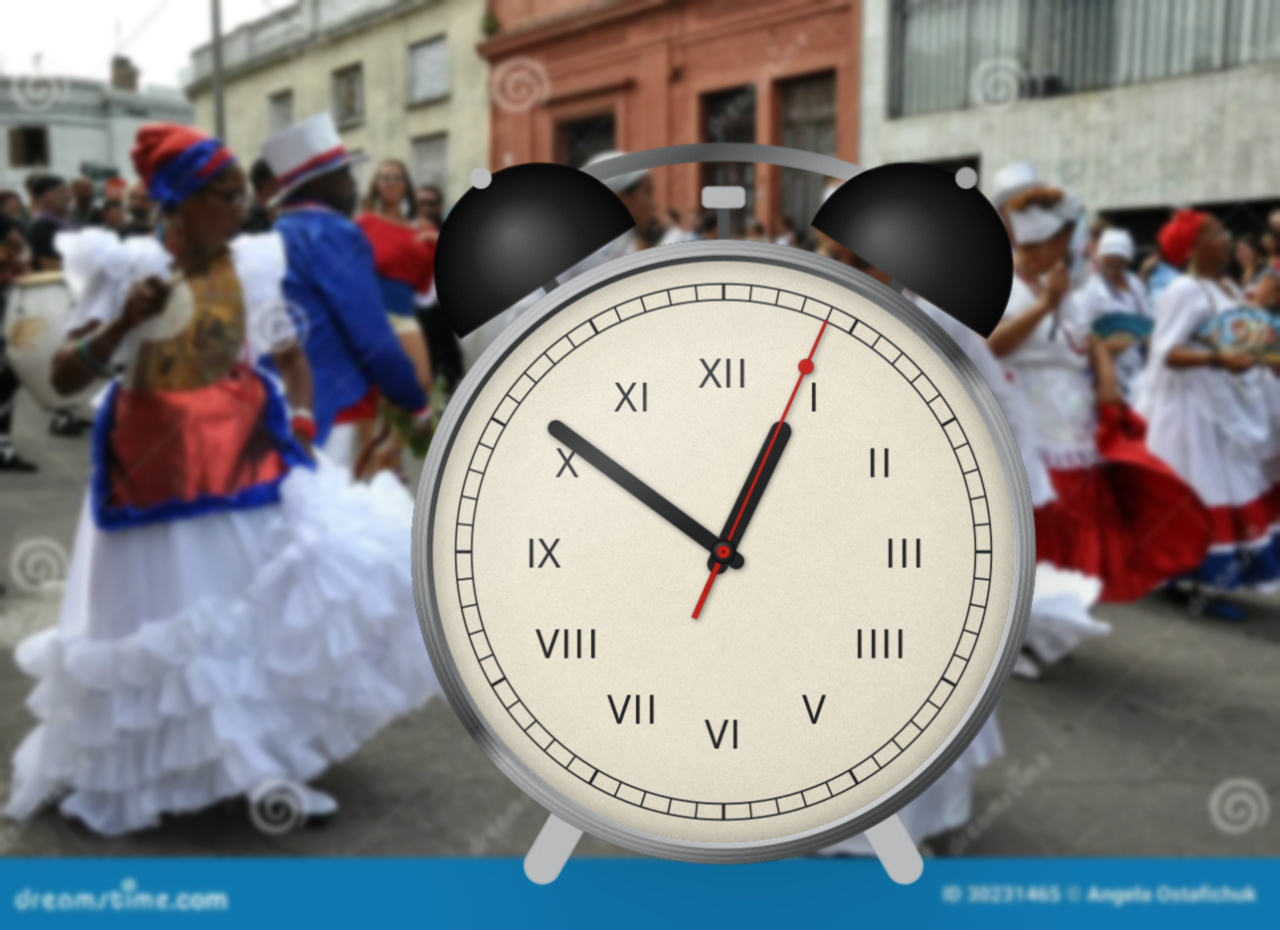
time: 12:51:04
